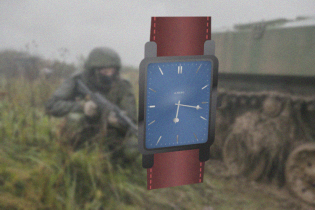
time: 6:17
